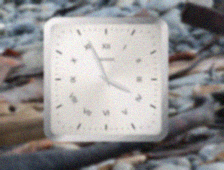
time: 3:56
